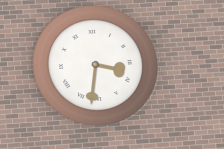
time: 3:32
